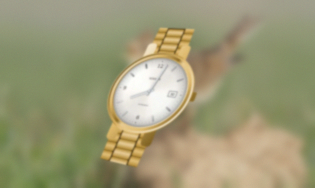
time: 8:02
